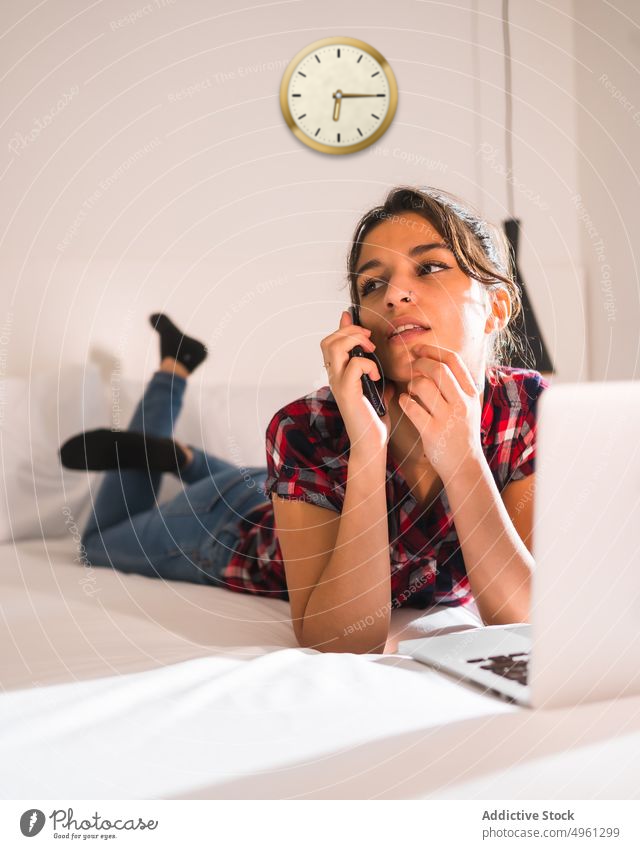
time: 6:15
